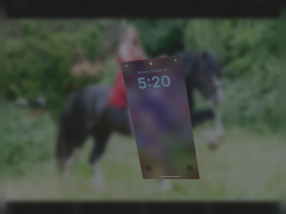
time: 5:20
